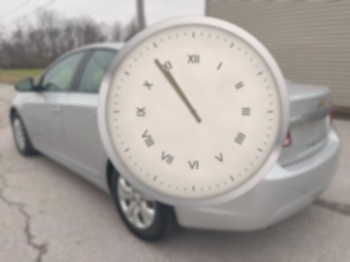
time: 10:54
